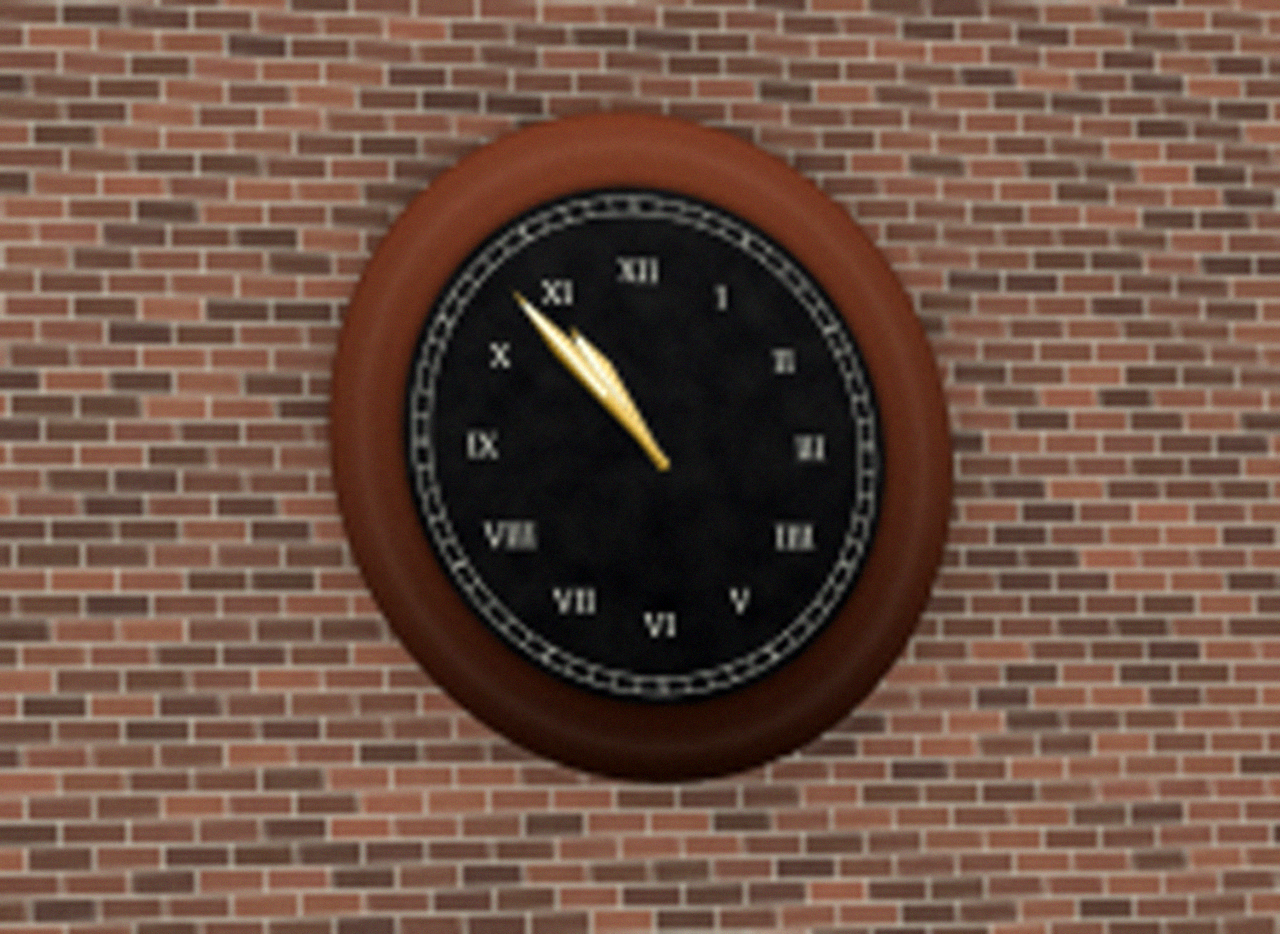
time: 10:53
